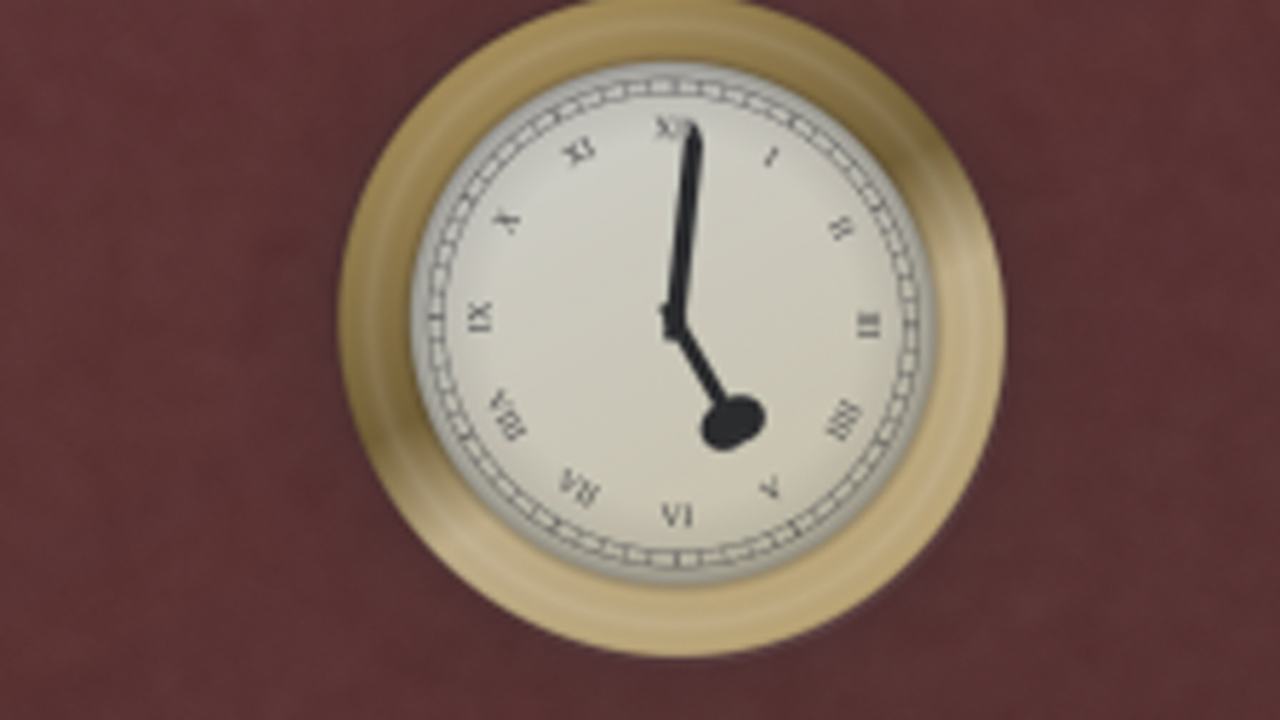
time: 5:01
